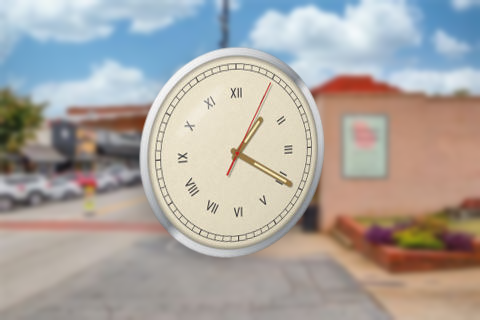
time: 1:20:05
